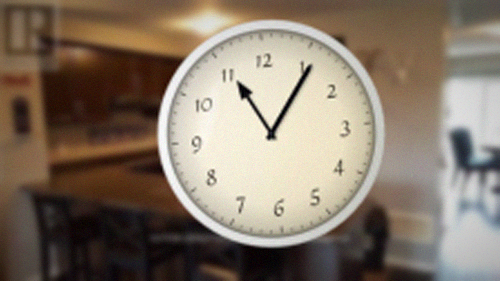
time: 11:06
